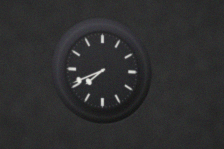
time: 7:41
